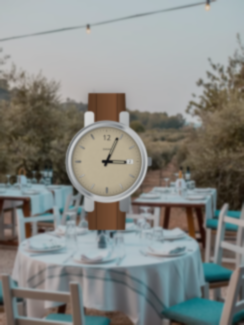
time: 3:04
